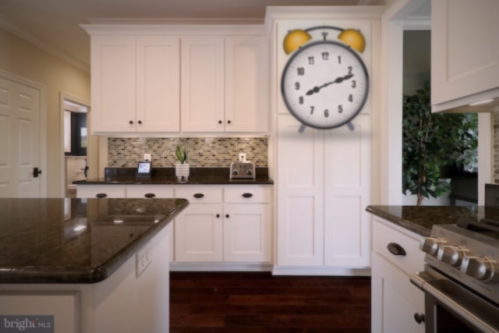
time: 8:12
